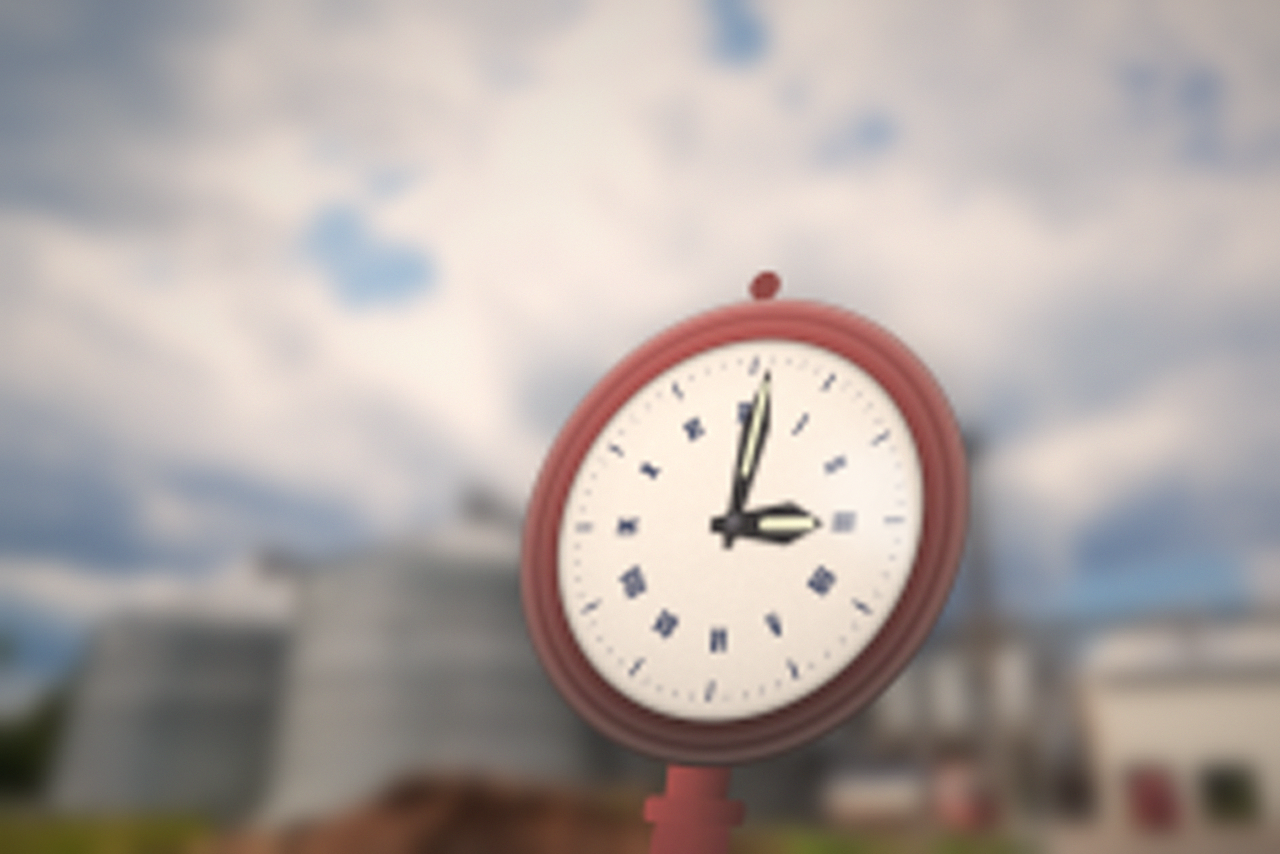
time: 3:01
